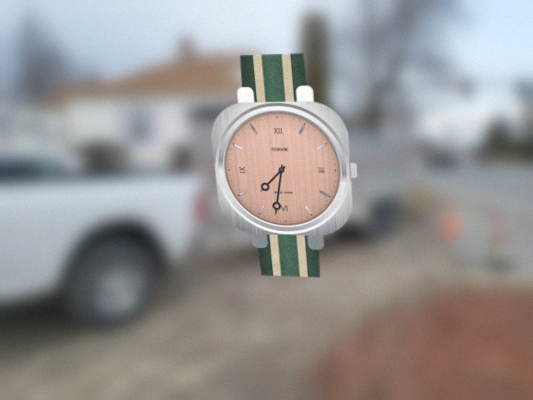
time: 7:32
